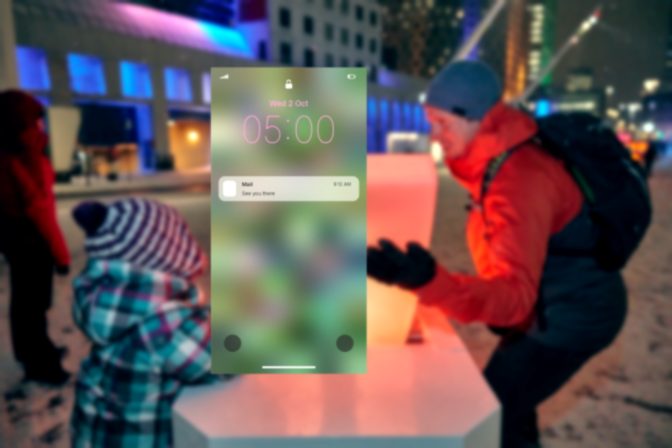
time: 5:00
